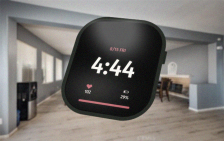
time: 4:44
